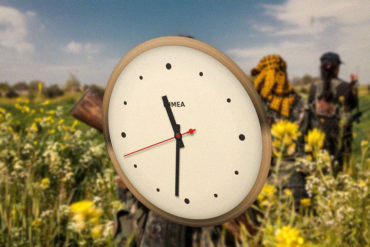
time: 11:31:42
